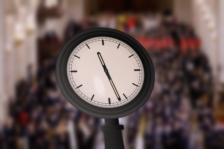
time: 11:27
